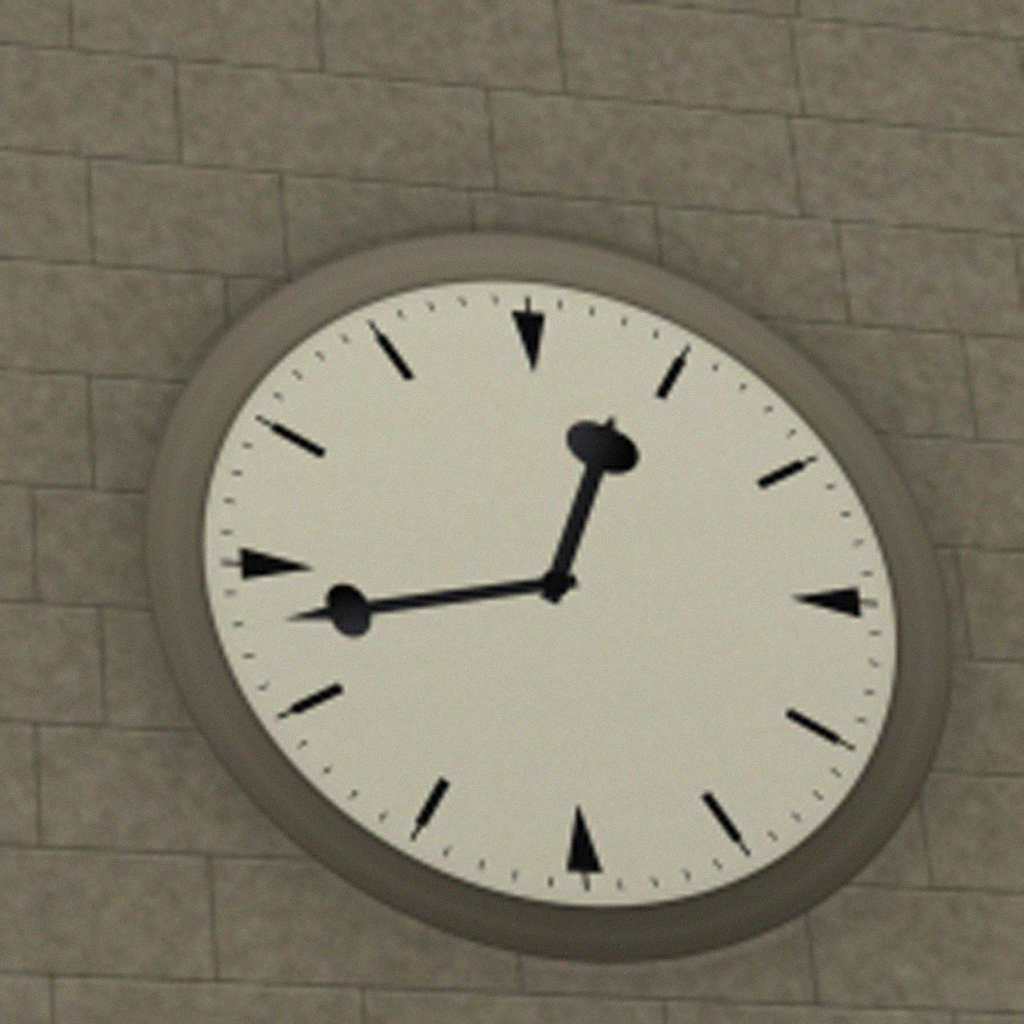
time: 12:43
